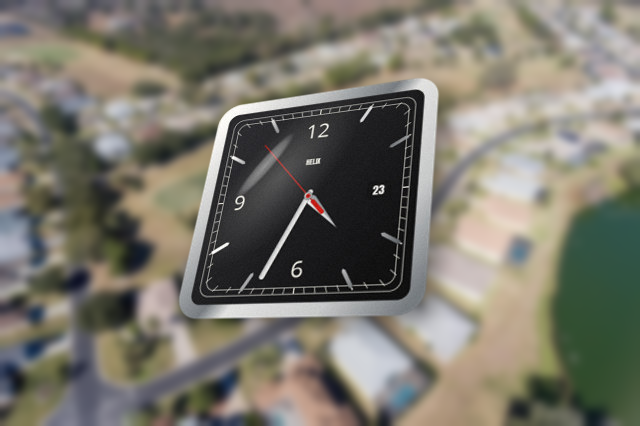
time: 4:33:53
